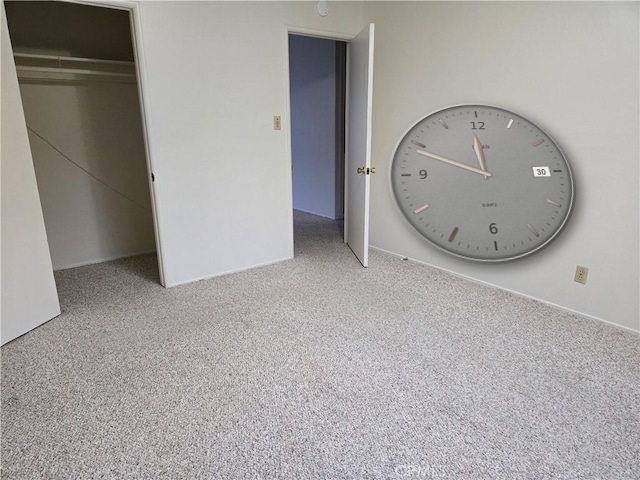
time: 11:49
